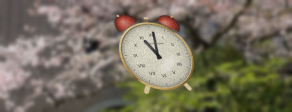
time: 11:01
